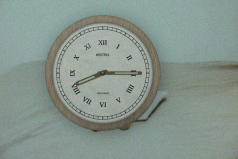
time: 8:15
